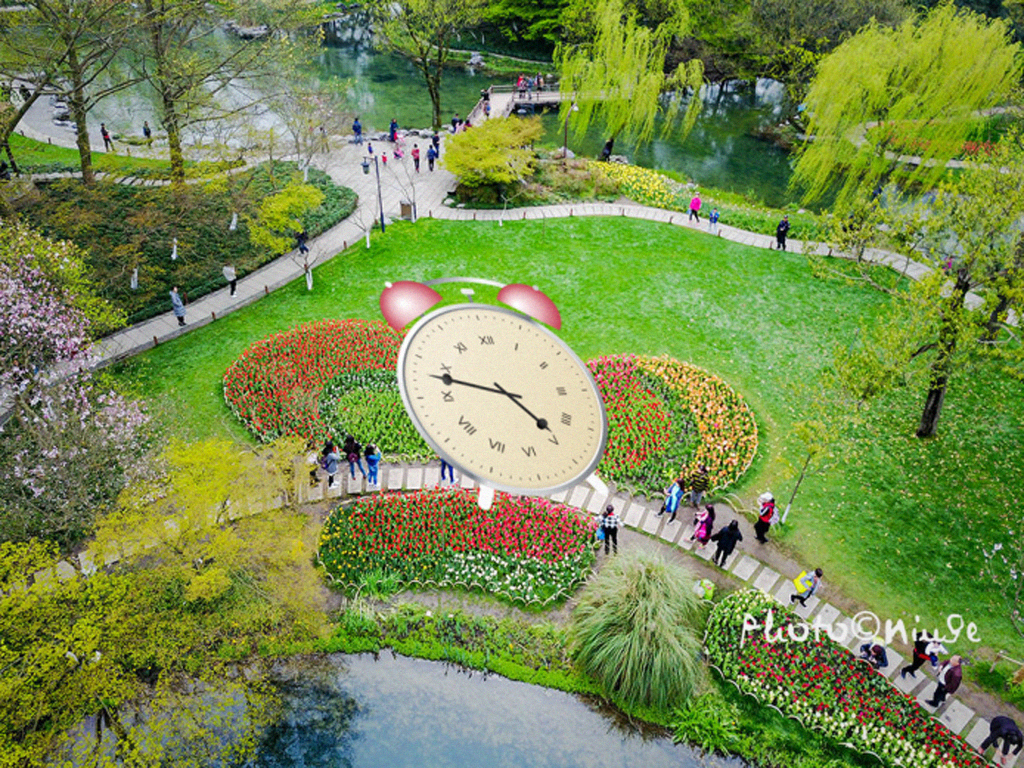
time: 4:48
